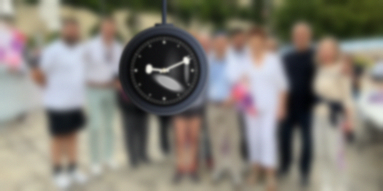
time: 9:11
